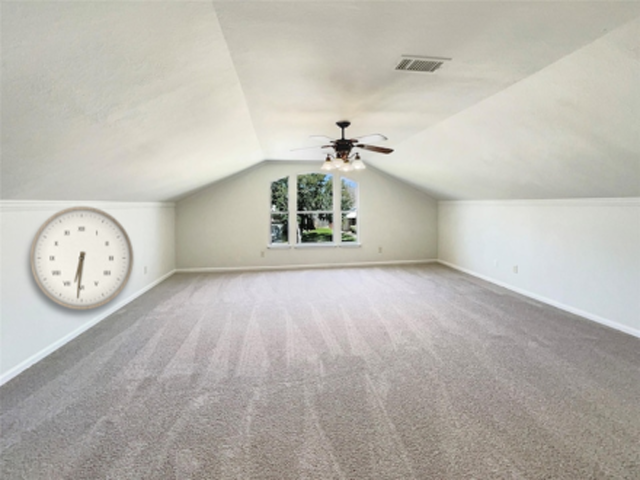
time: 6:31
